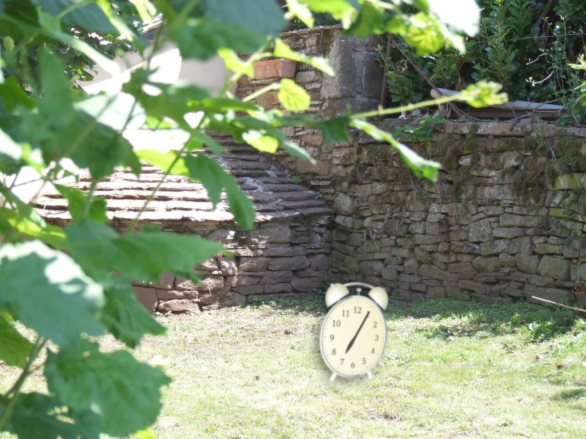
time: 7:05
